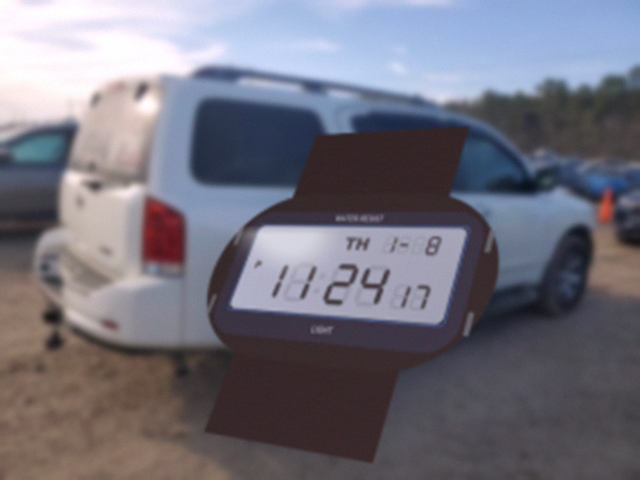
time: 11:24:17
